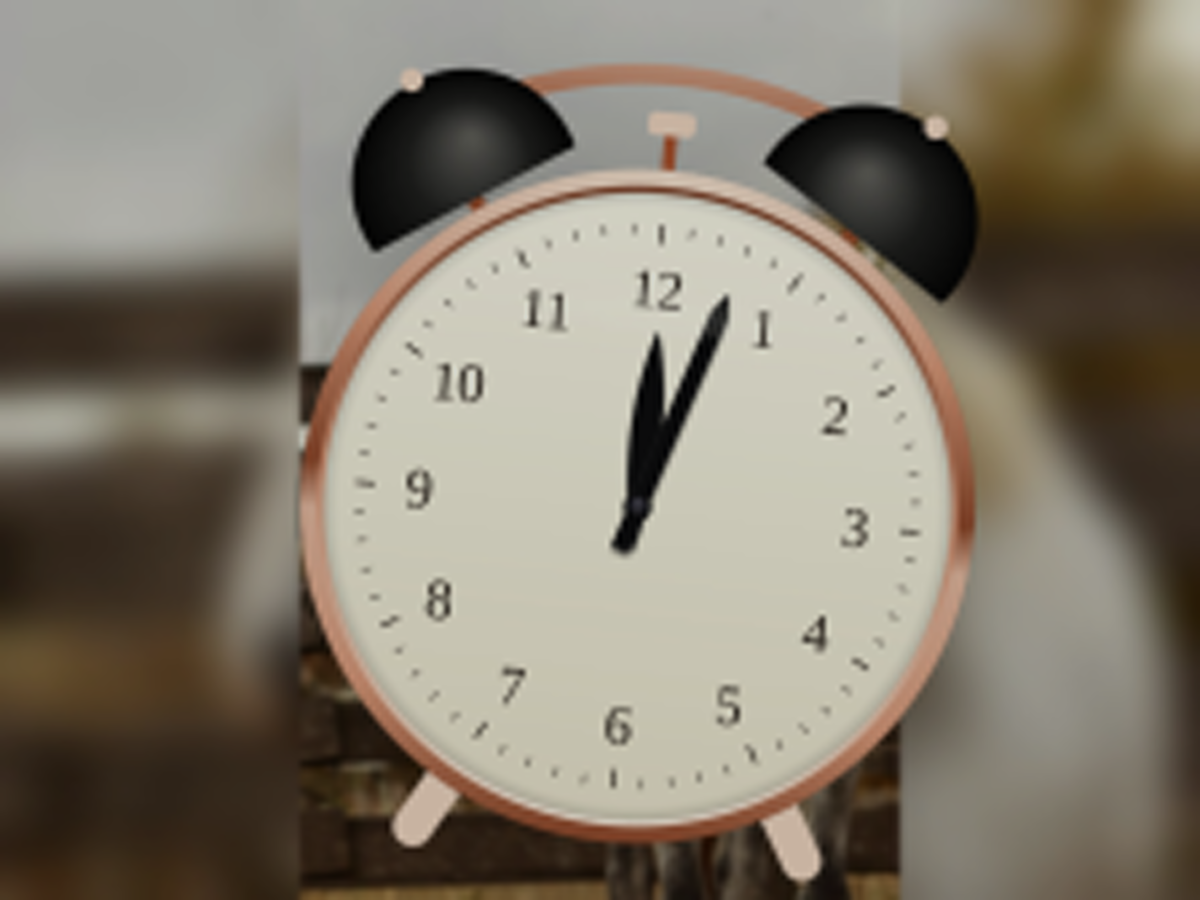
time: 12:03
